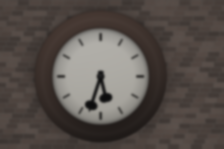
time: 5:33
